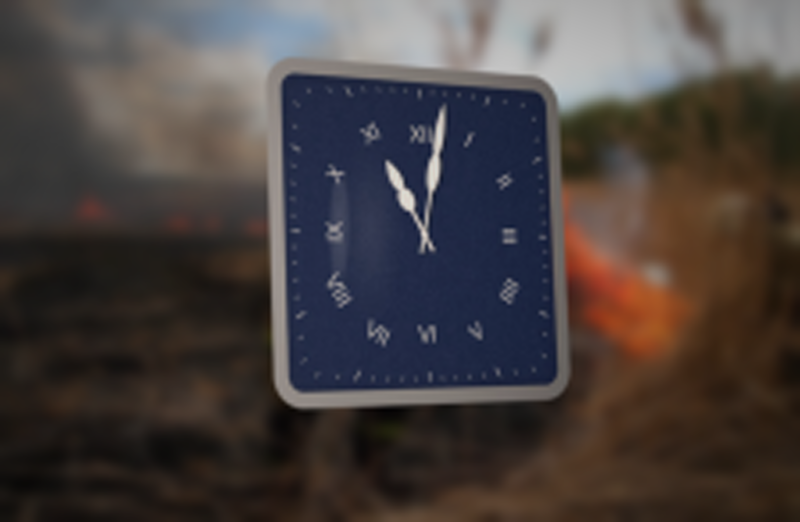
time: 11:02
